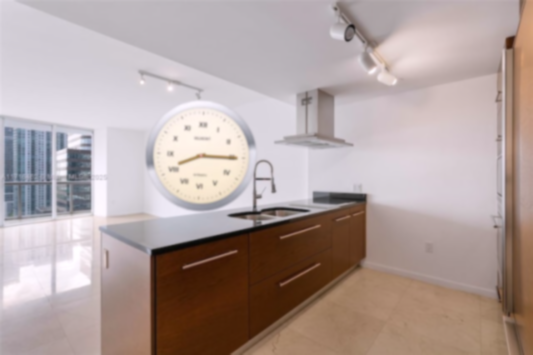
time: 8:15
